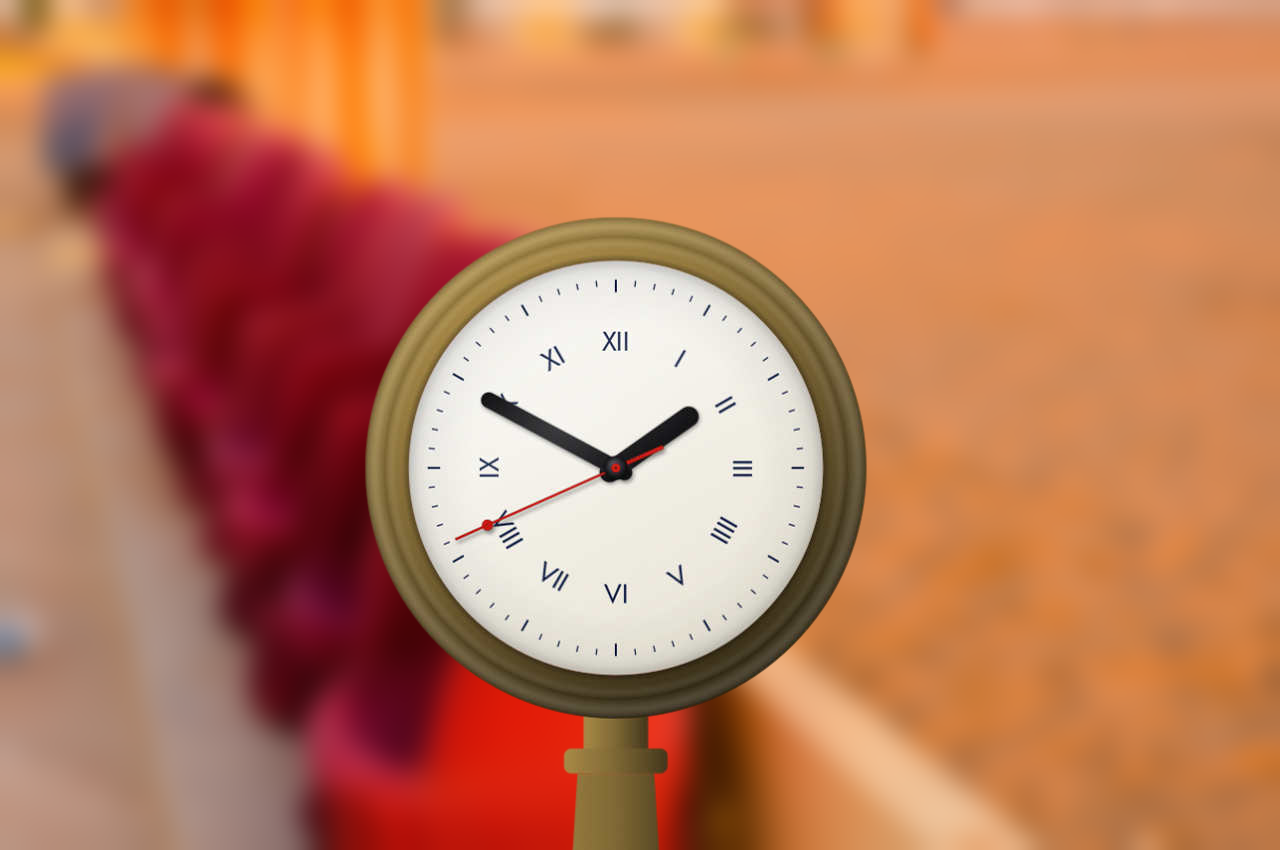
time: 1:49:41
